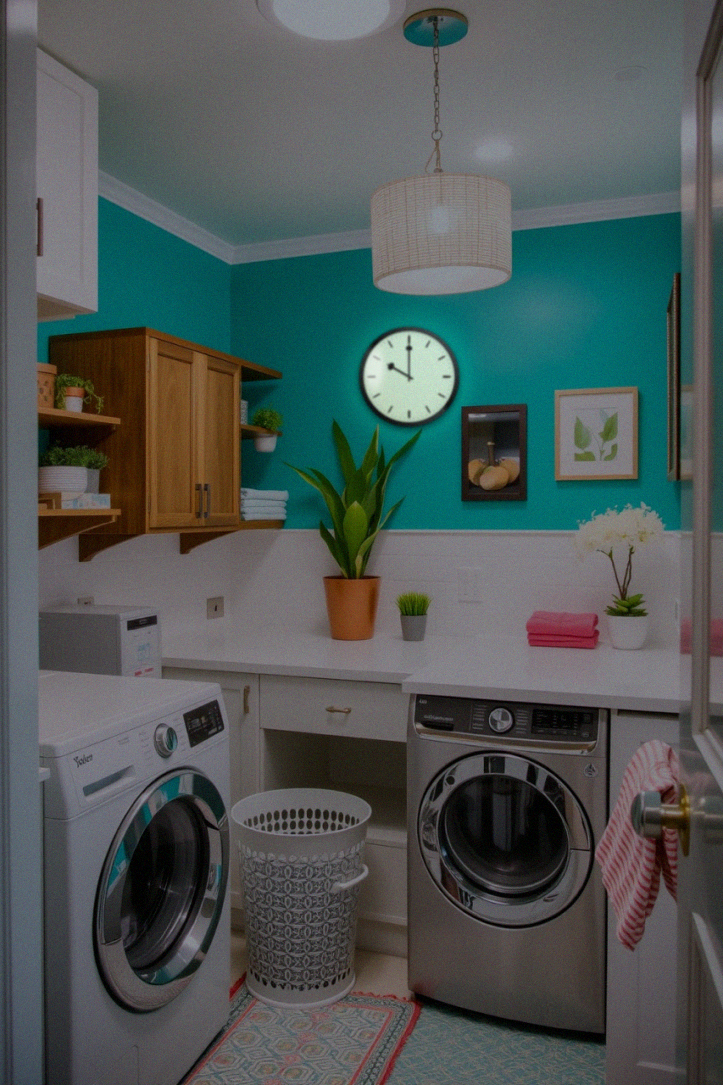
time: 10:00
